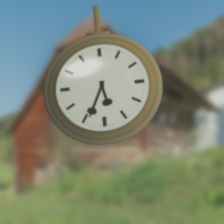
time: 5:34
